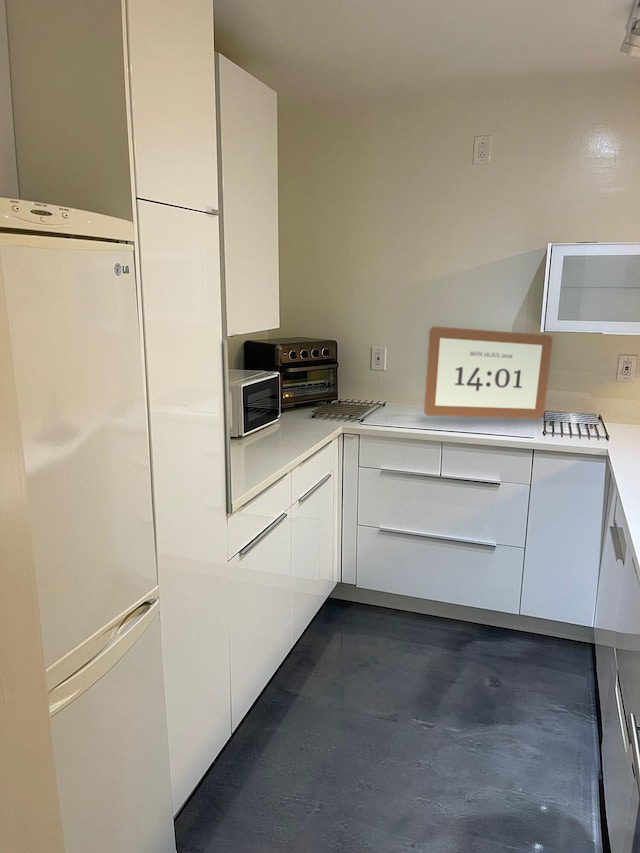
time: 14:01
